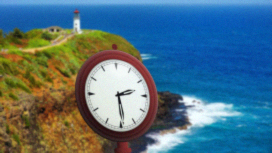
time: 2:29
